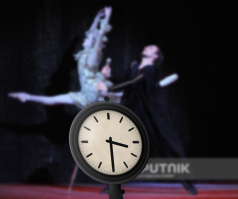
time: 3:30
